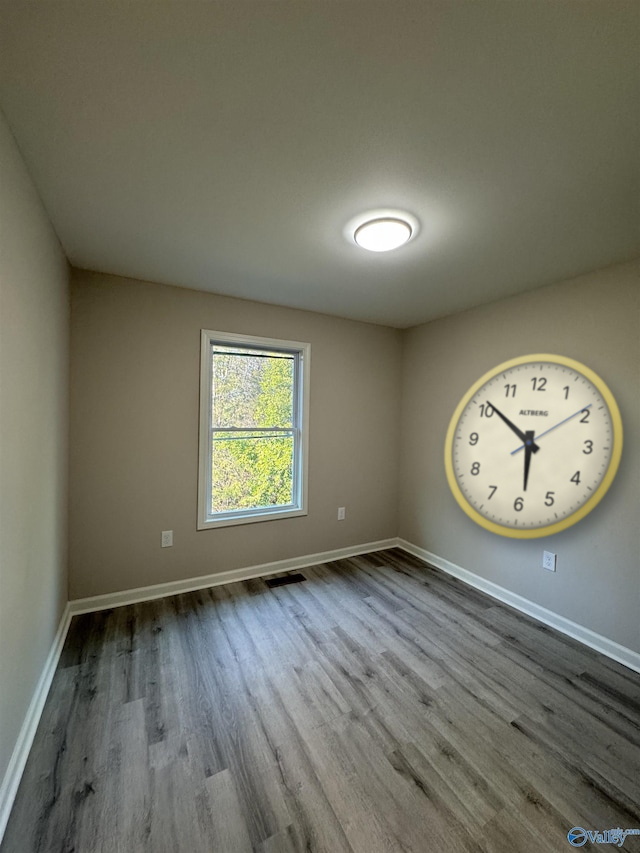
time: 5:51:09
